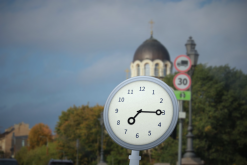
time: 7:15
